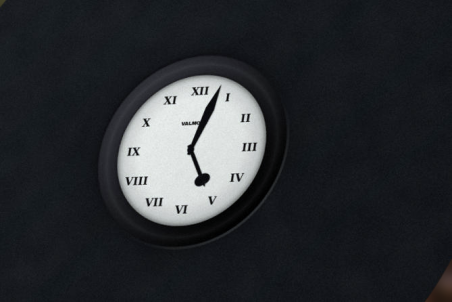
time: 5:03
